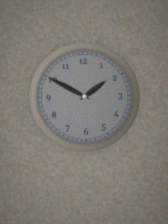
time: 1:50
